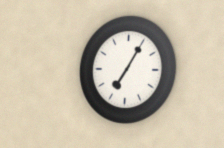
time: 7:05
